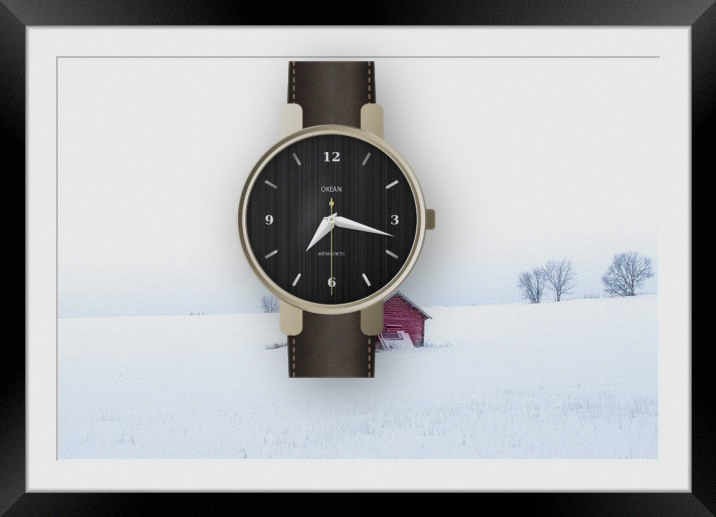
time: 7:17:30
